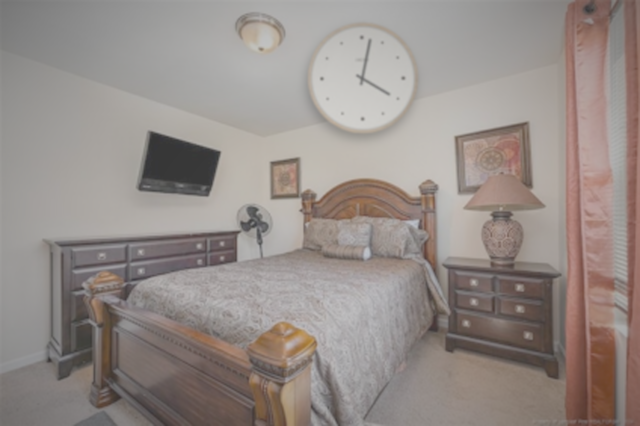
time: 4:02
